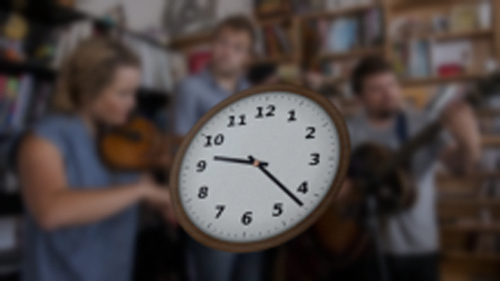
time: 9:22
